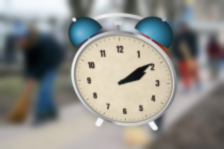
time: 2:09
